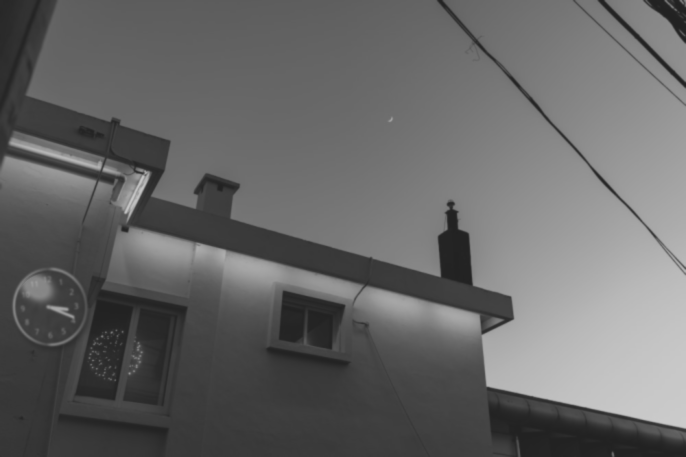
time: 3:19
